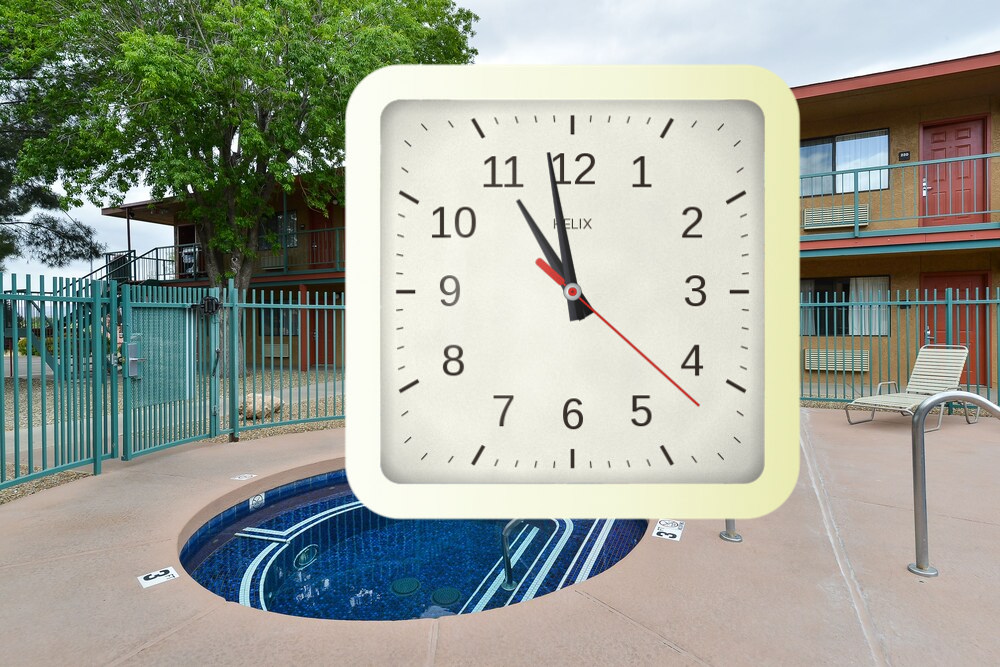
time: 10:58:22
